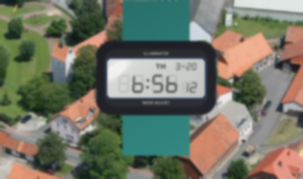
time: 6:56
